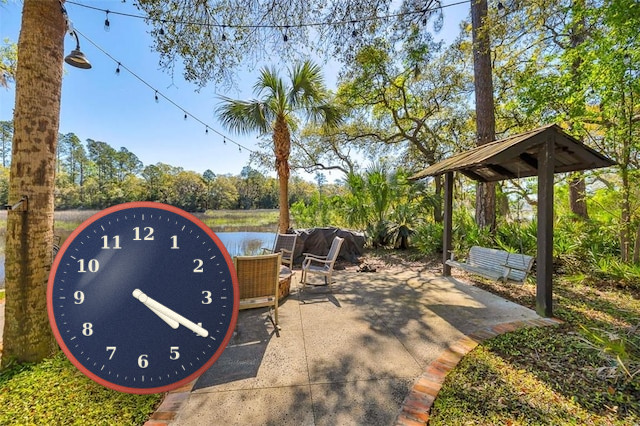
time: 4:20
